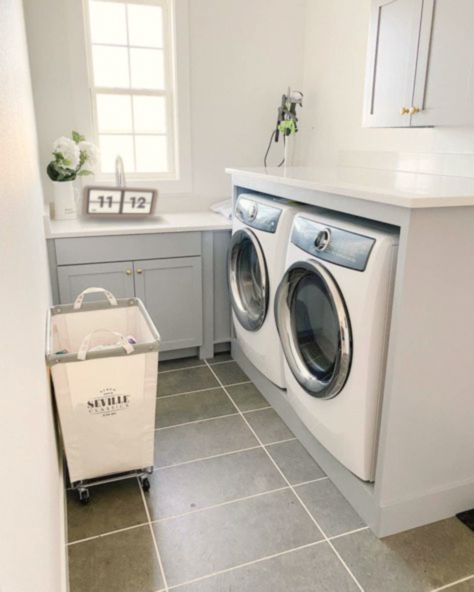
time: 11:12
